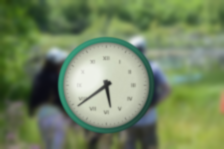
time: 5:39
